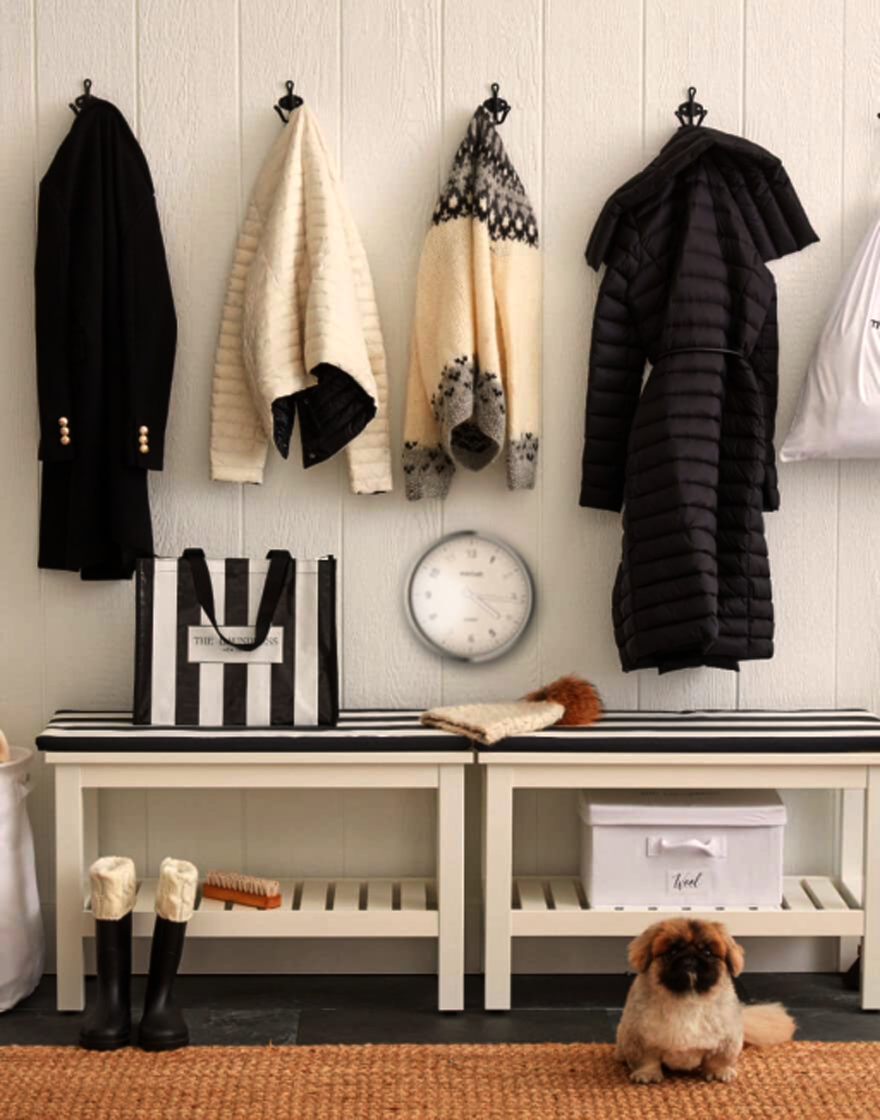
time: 4:16
